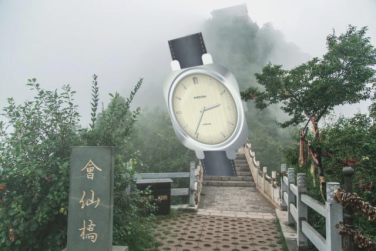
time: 2:36
